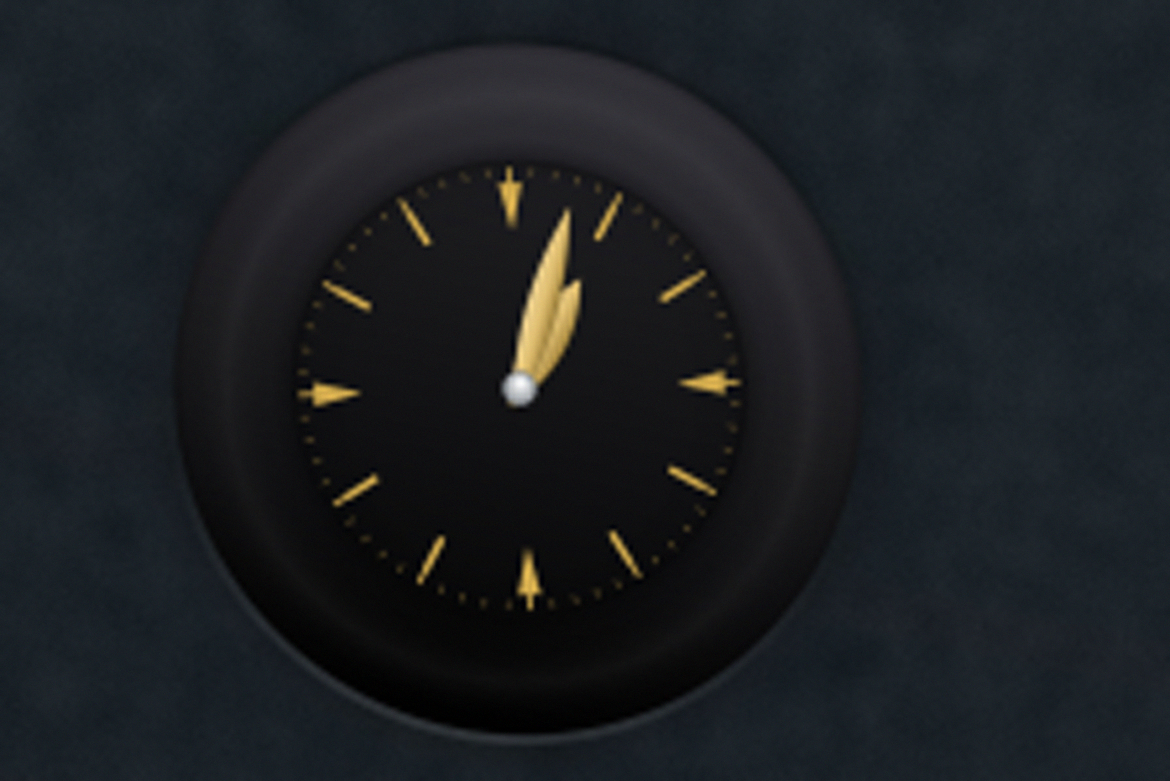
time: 1:03
